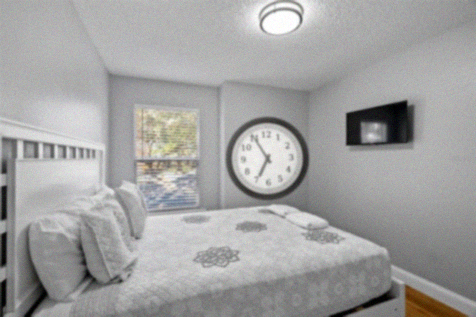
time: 6:55
